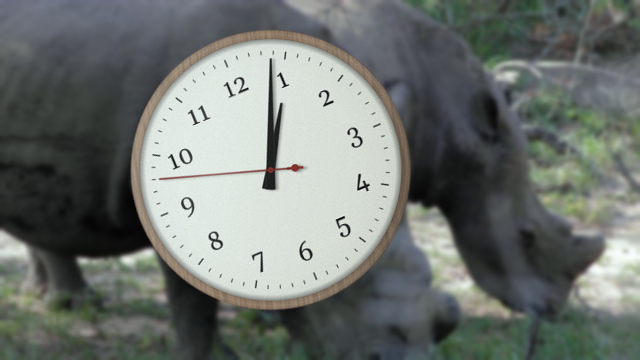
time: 1:03:48
